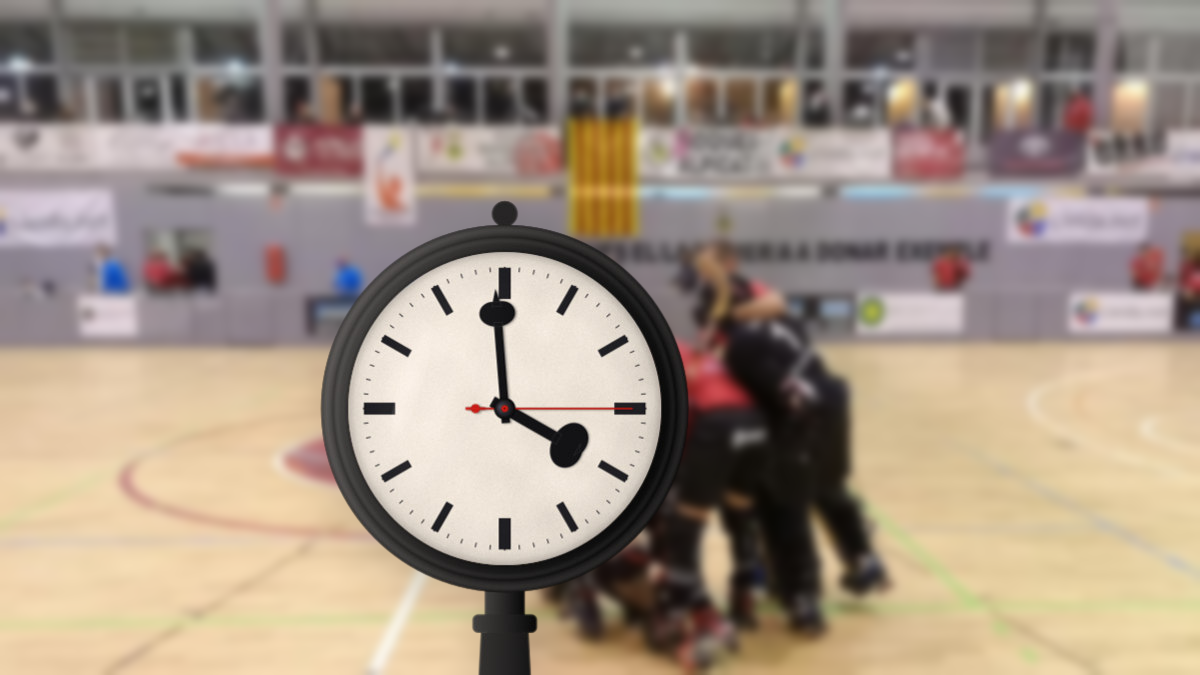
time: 3:59:15
